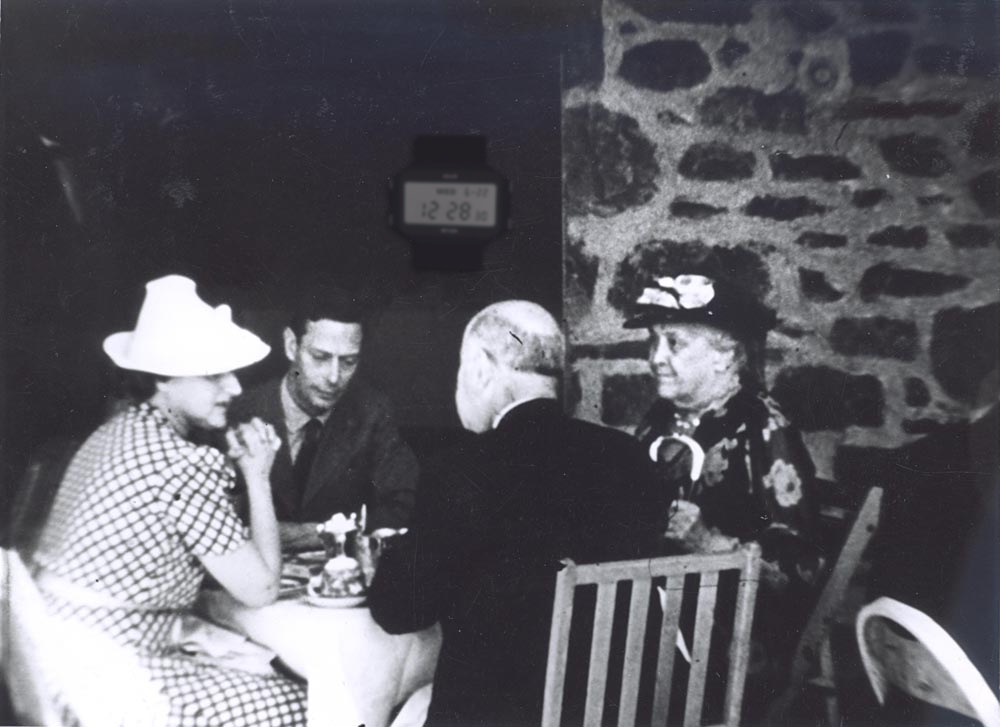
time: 12:28
